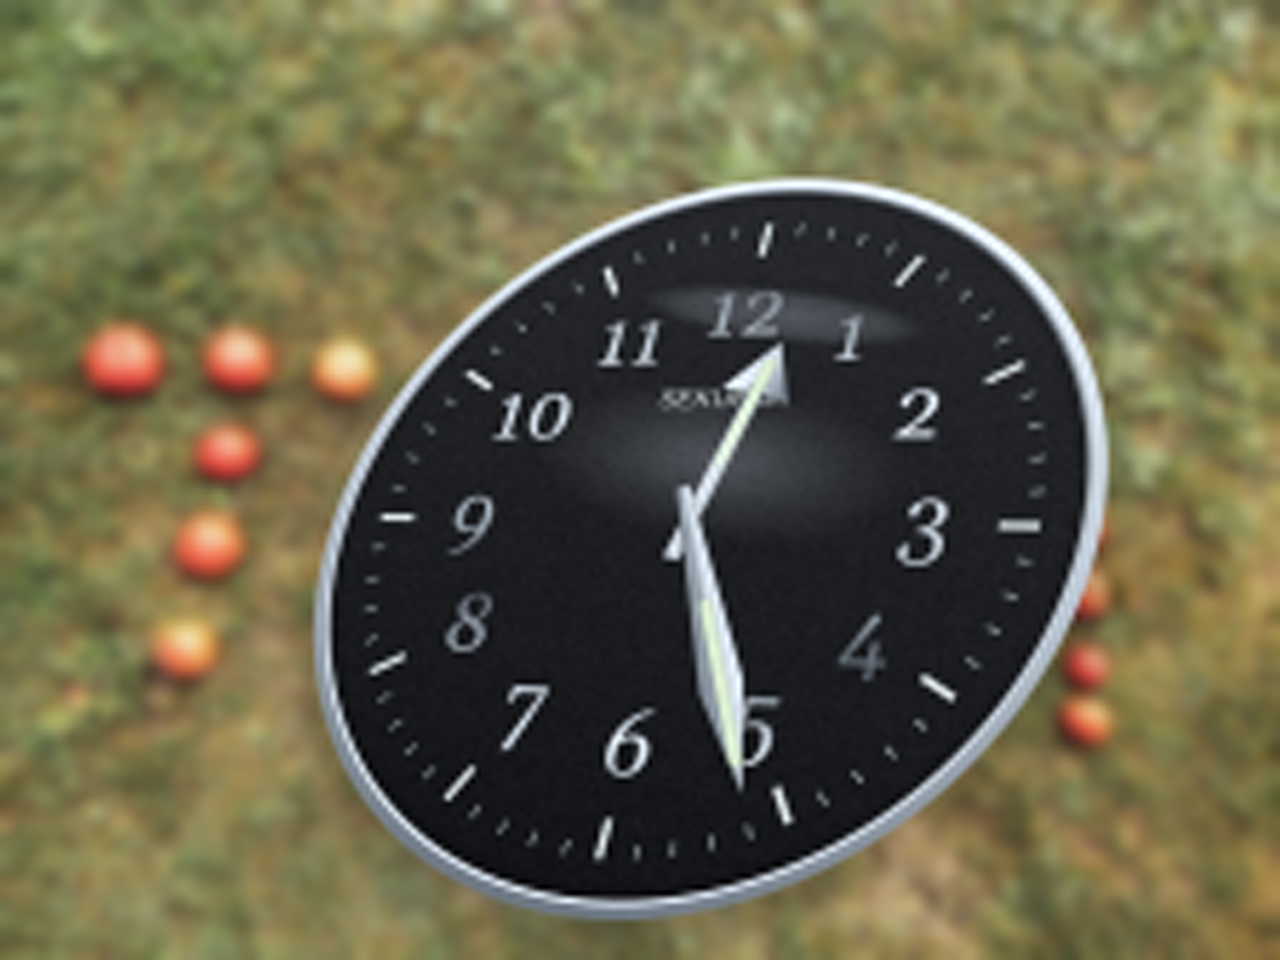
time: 12:26
